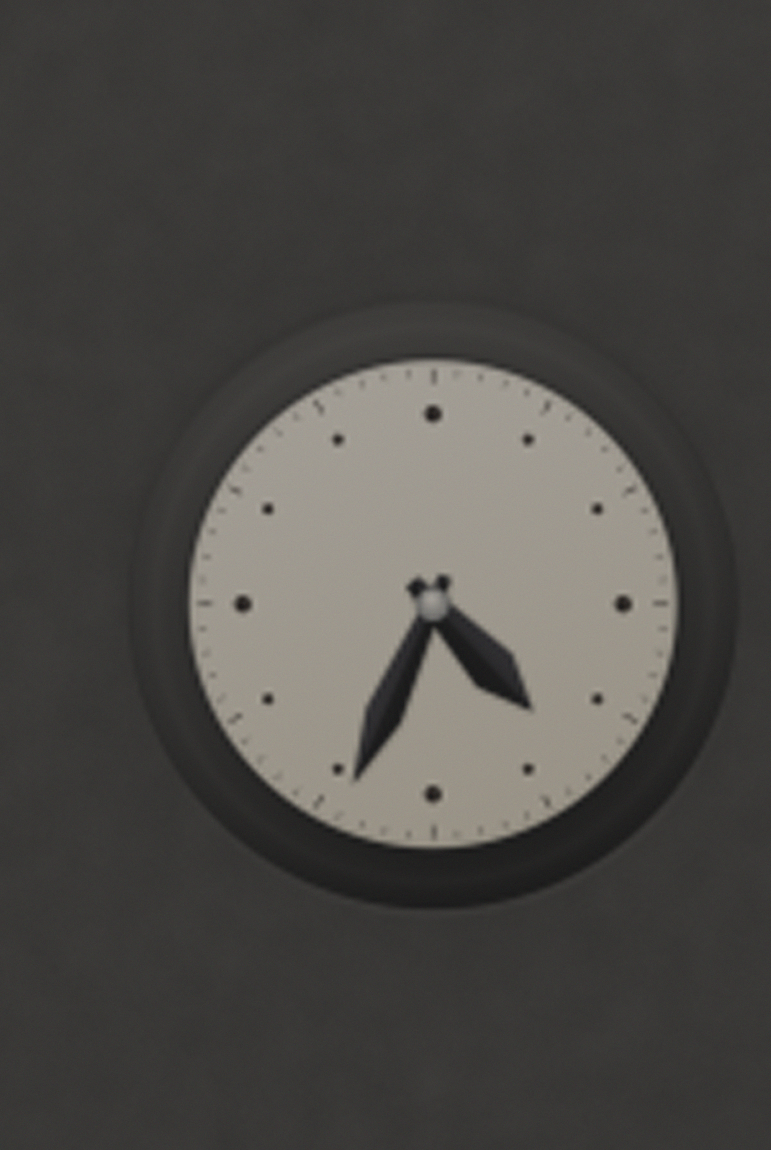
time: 4:34
